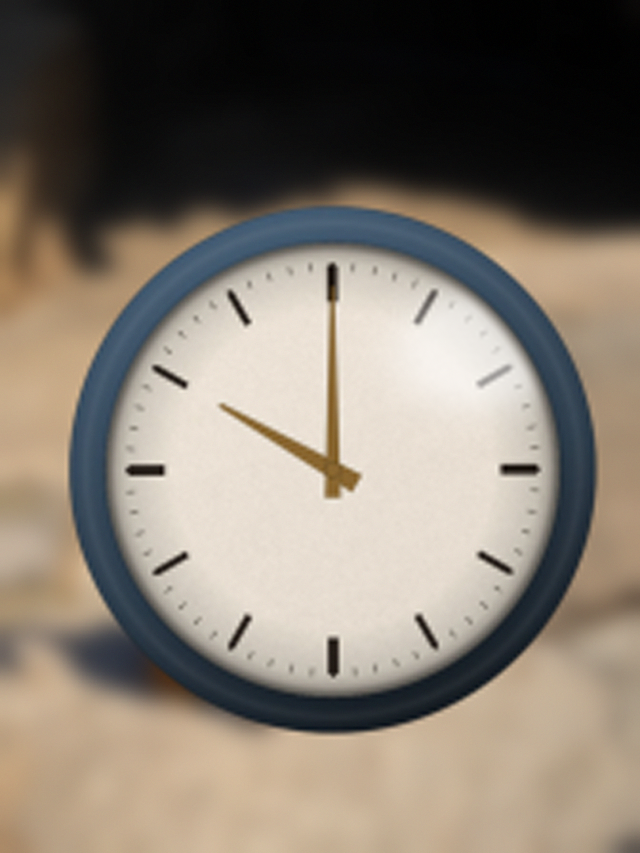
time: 10:00
